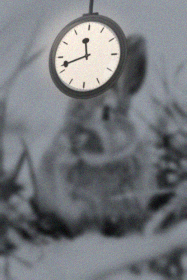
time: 11:42
